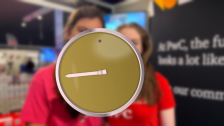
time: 8:44
